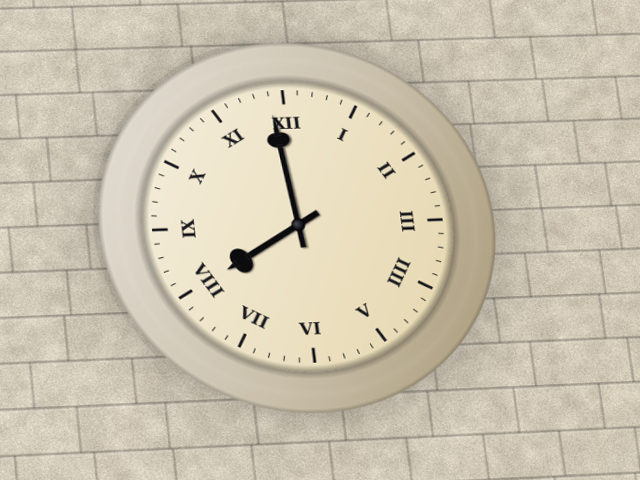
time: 7:59
